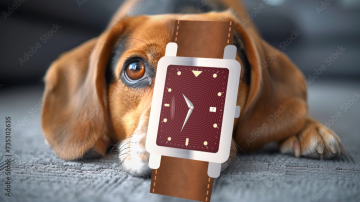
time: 10:33
